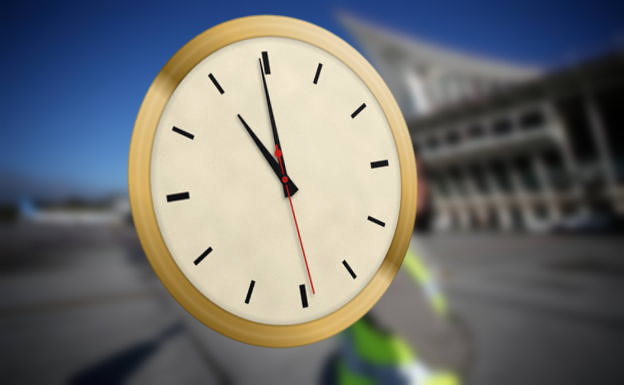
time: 10:59:29
